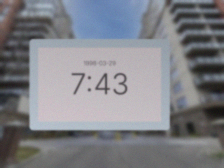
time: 7:43
